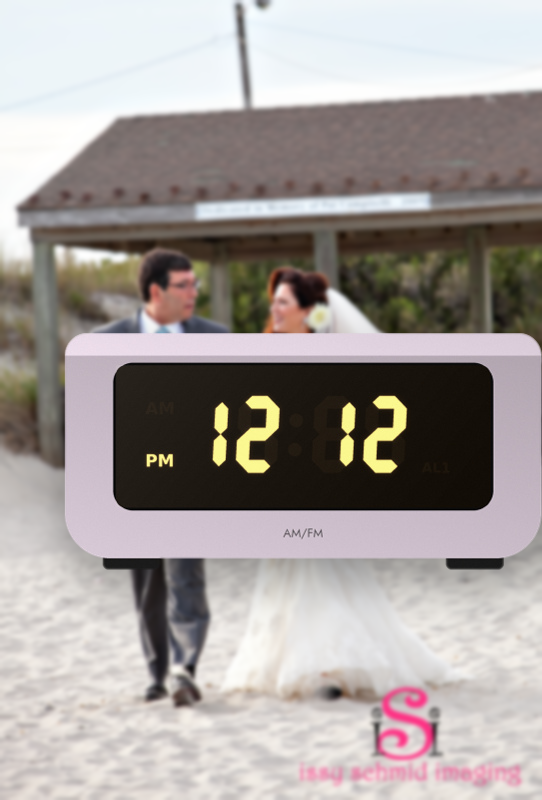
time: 12:12
